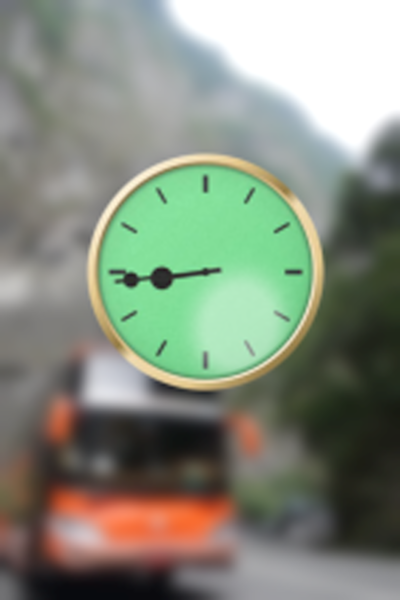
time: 8:44
